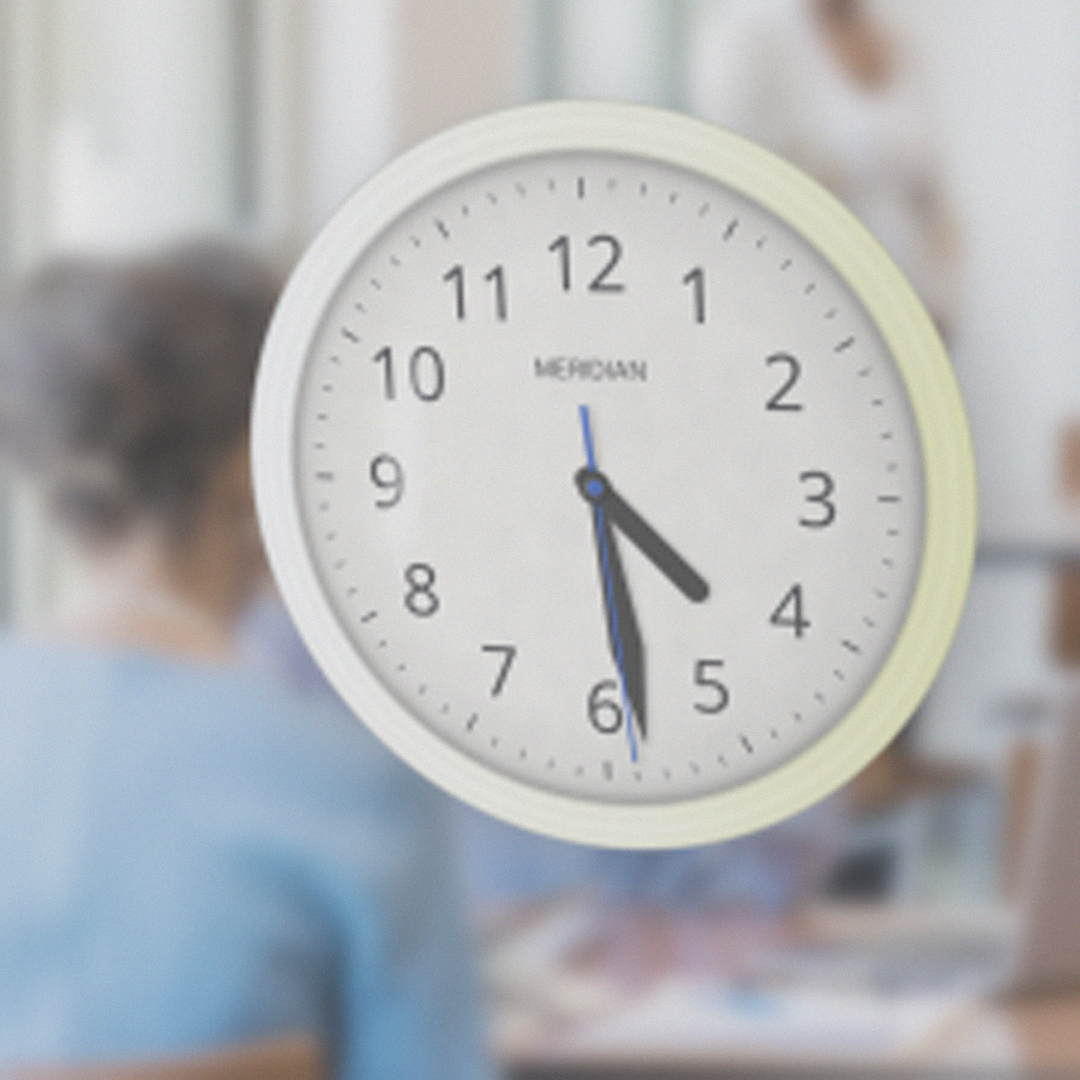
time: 4:28:29
